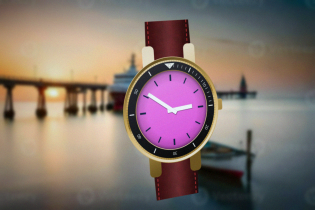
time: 2:51
